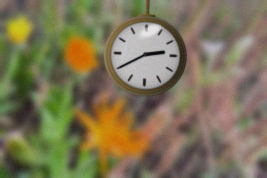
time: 2:40
